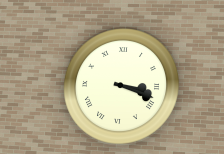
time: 3:18
